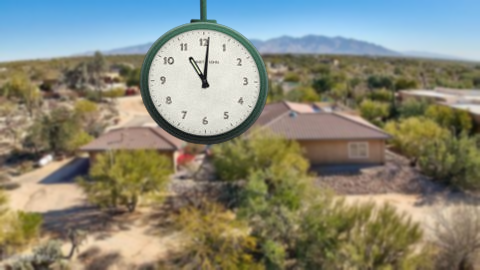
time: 11:01
